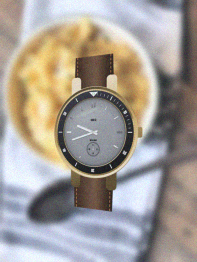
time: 9:42
